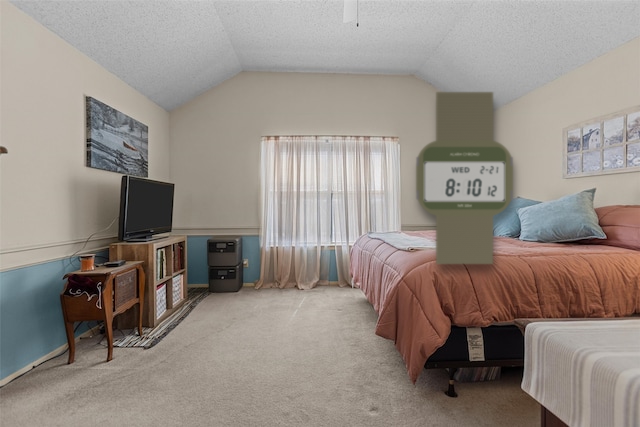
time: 8:10:12
